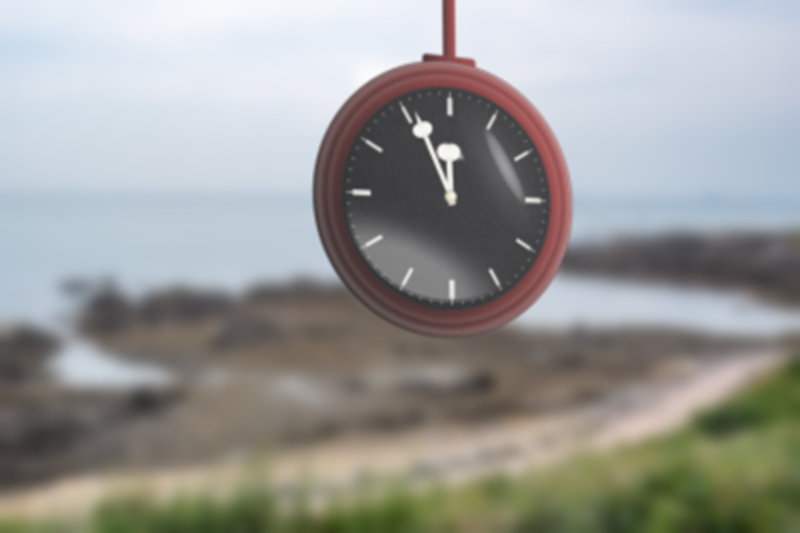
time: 11:56
